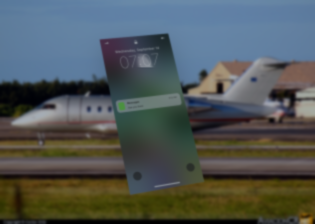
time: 7:07
